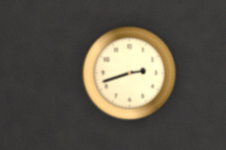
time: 2:42
